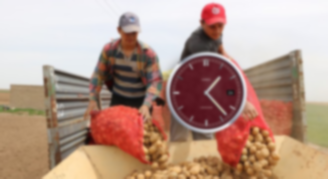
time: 1:23
